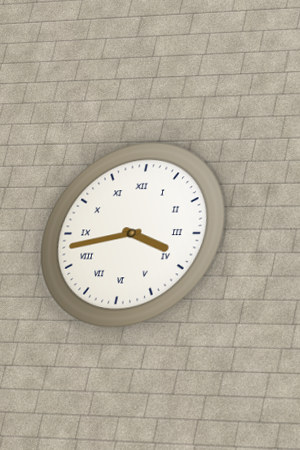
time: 3:43
